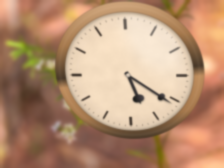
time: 5:21
